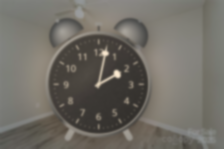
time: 2:02
